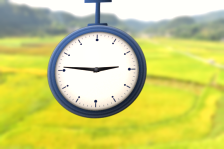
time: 2:46
